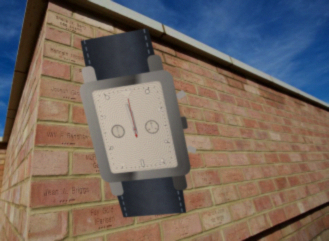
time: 11:59
